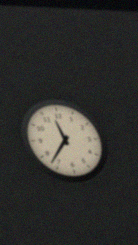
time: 11:37
